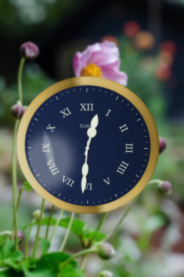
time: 12:31
